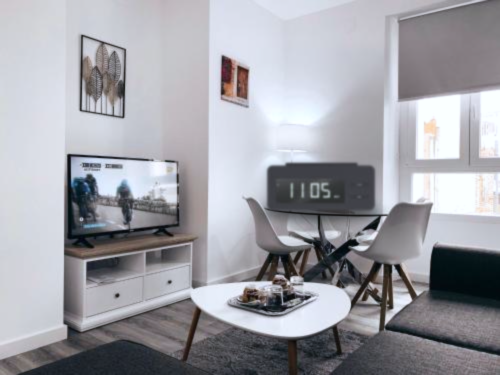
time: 11:05
